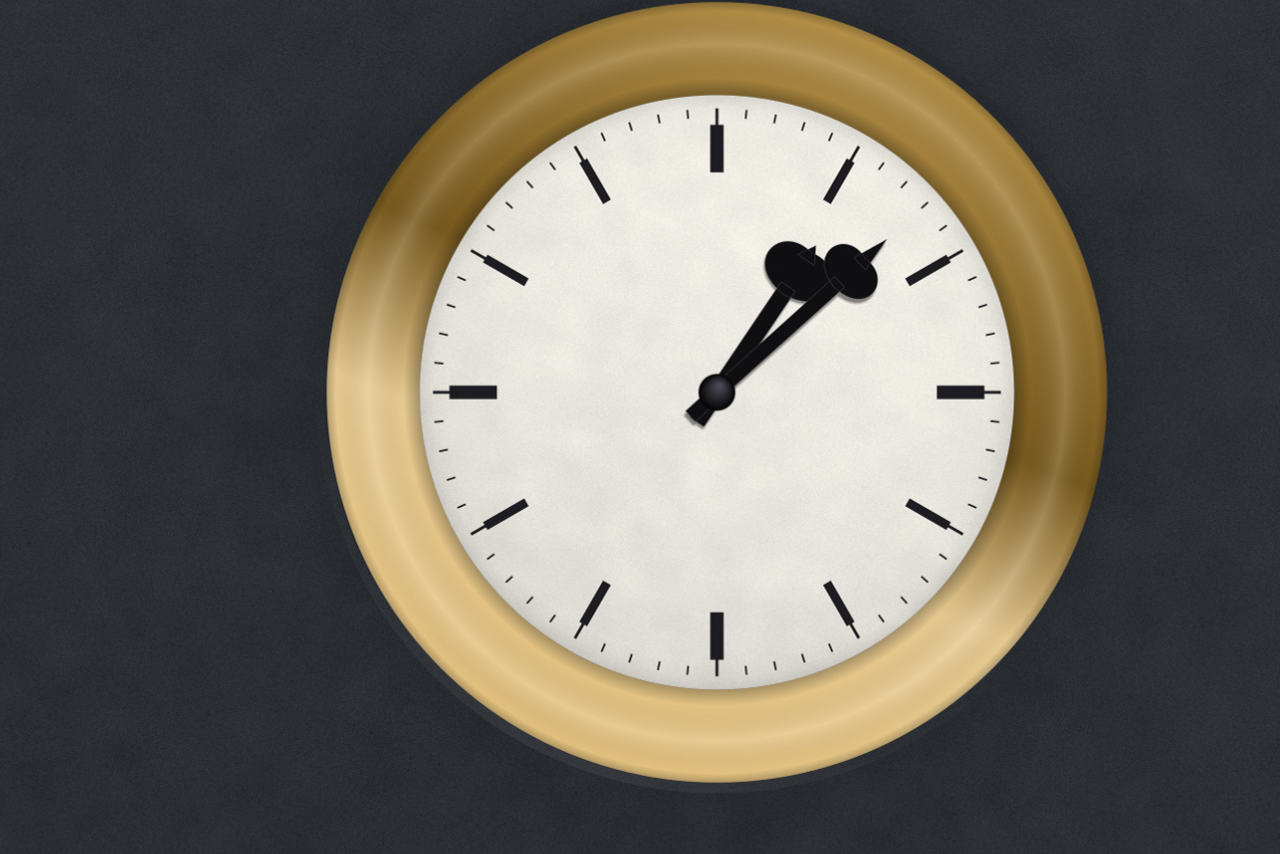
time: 1:08
